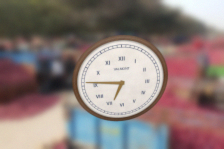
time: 6:46
